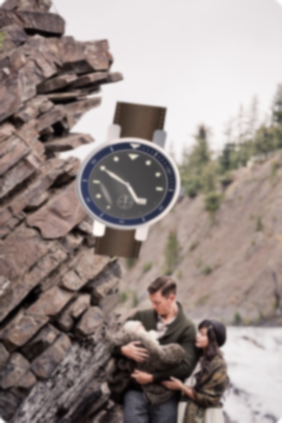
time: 4:50
